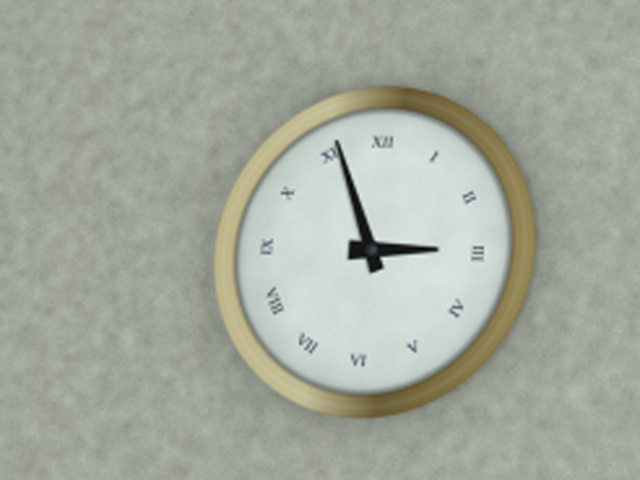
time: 2:56
